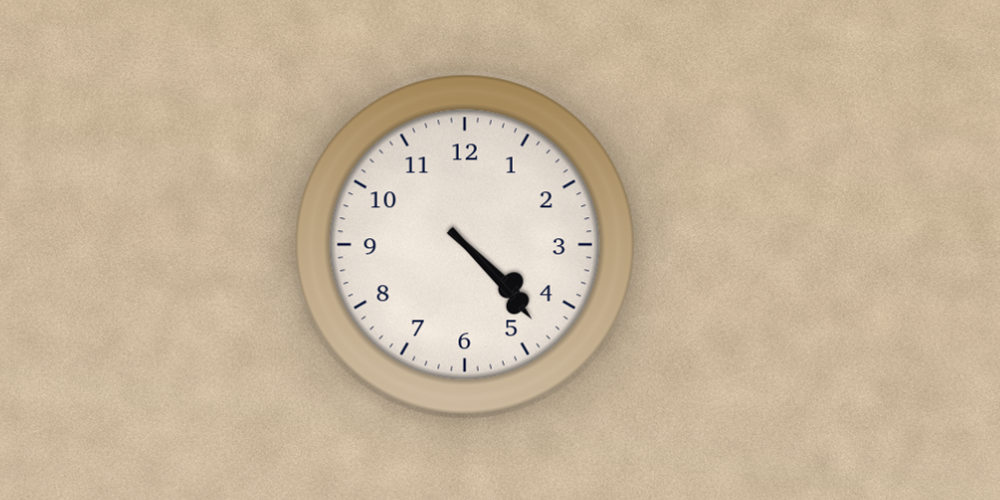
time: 4:23
